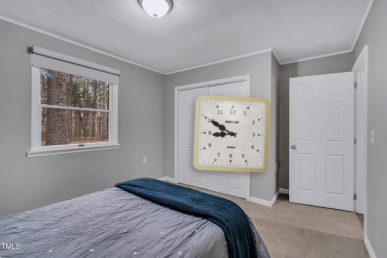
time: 8:50
